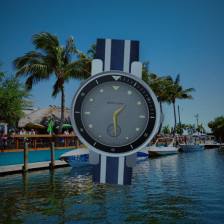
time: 1:29
